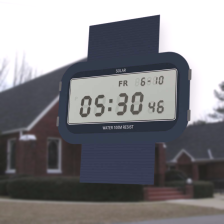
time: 5:30:46
